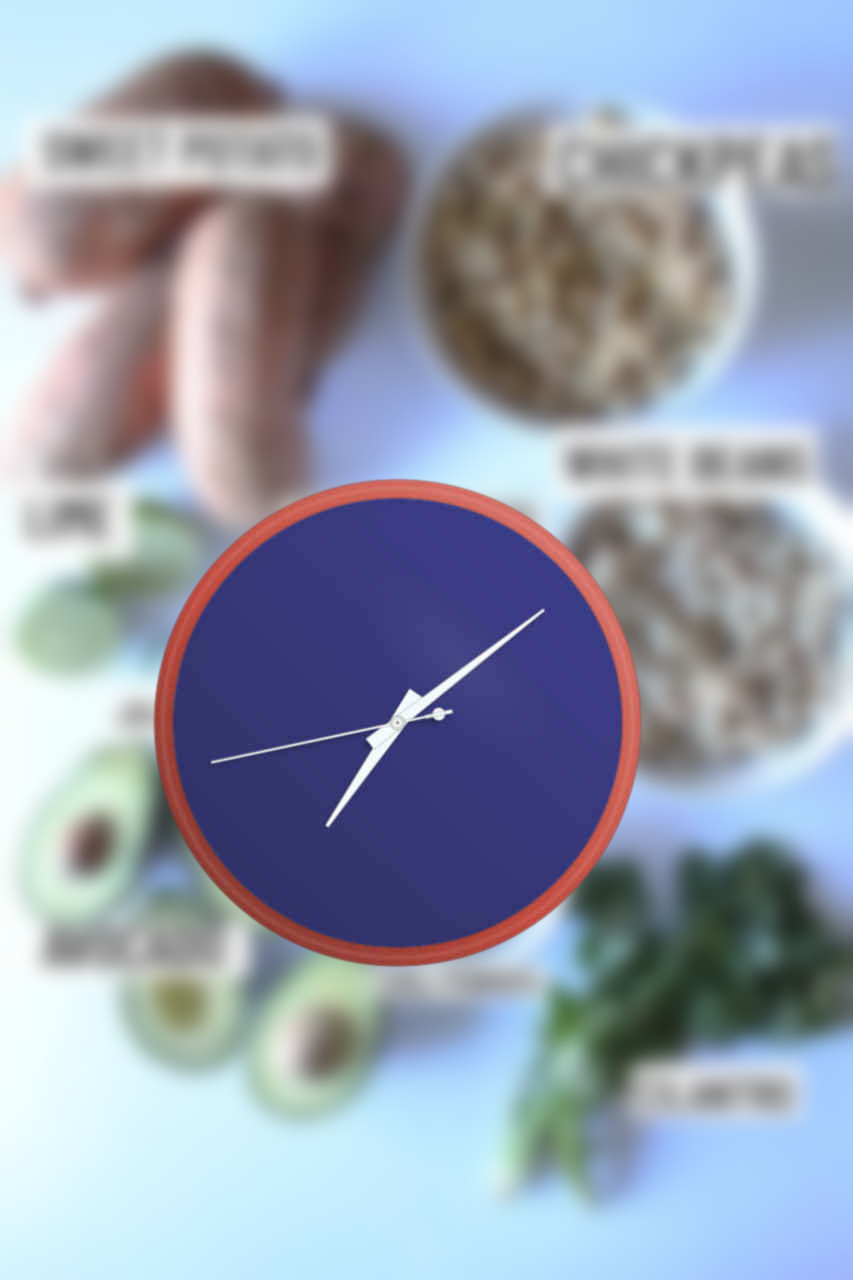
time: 7:08:43
